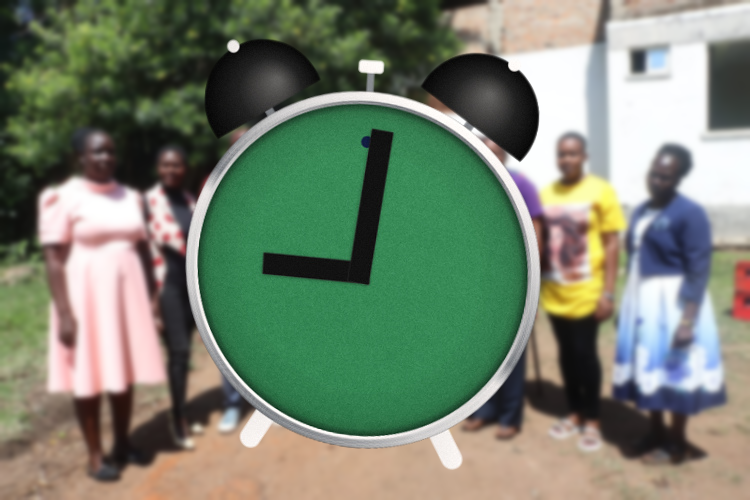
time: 9:01
